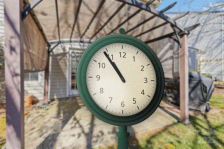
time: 10:54
